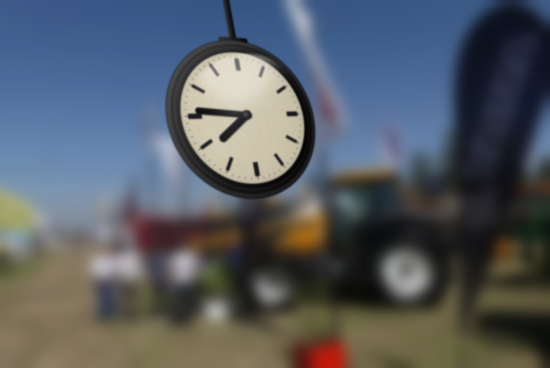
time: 7:46
